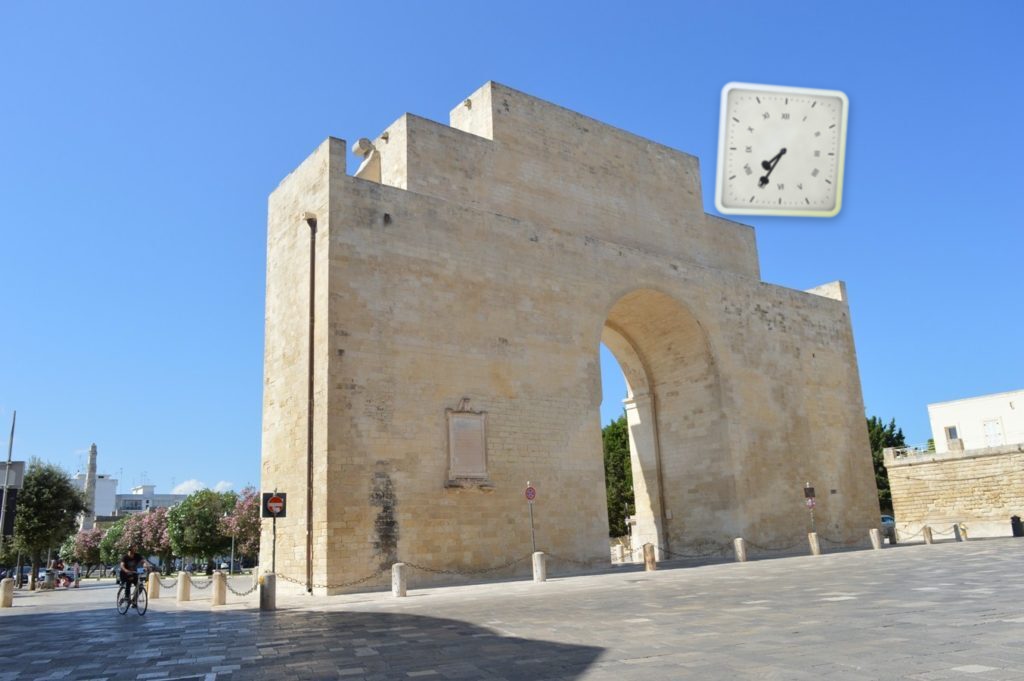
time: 7:35
